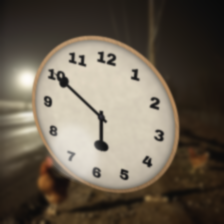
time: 5:50
